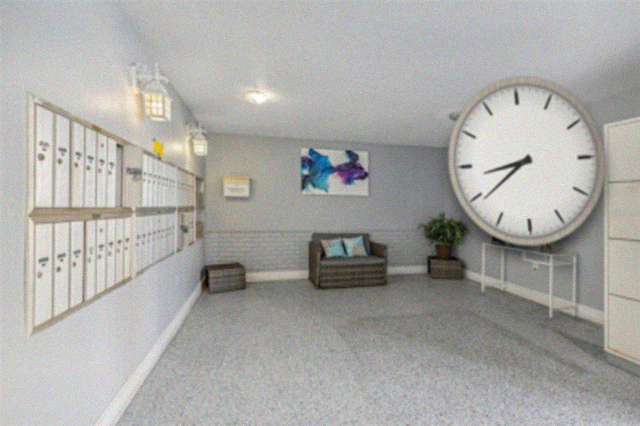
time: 8:39
